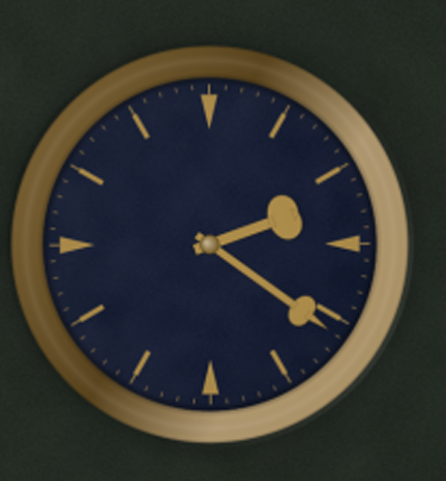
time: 2:21
